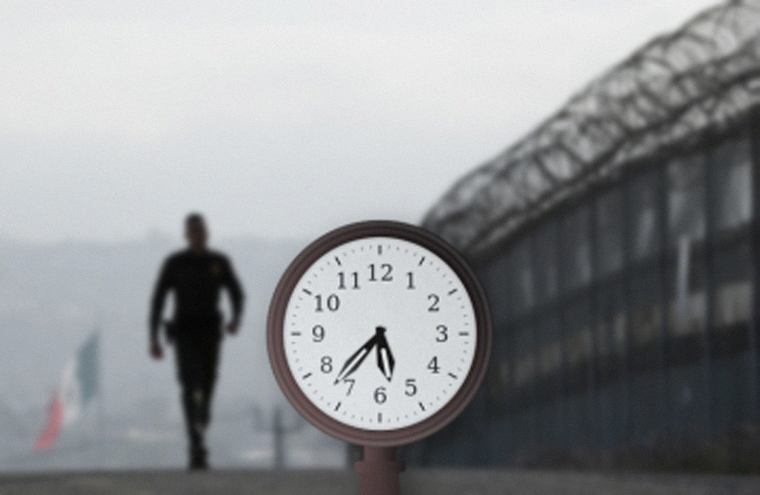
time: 5:37
